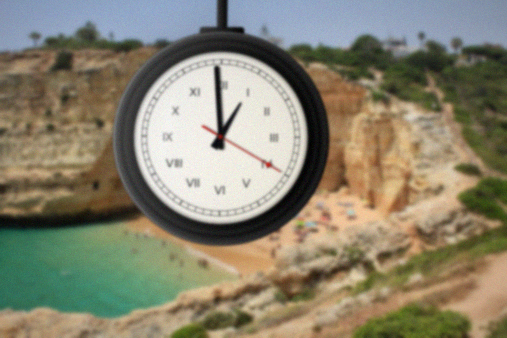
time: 12:59:20
